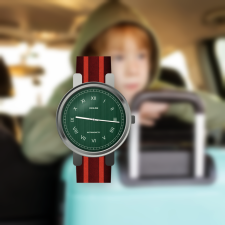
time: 9:16
